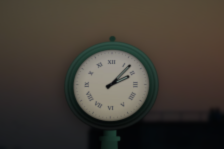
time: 2:07
